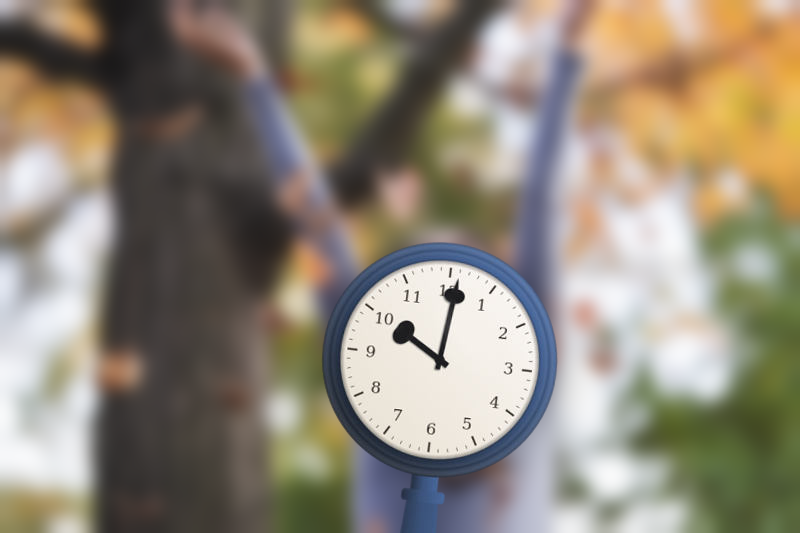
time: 10:01
